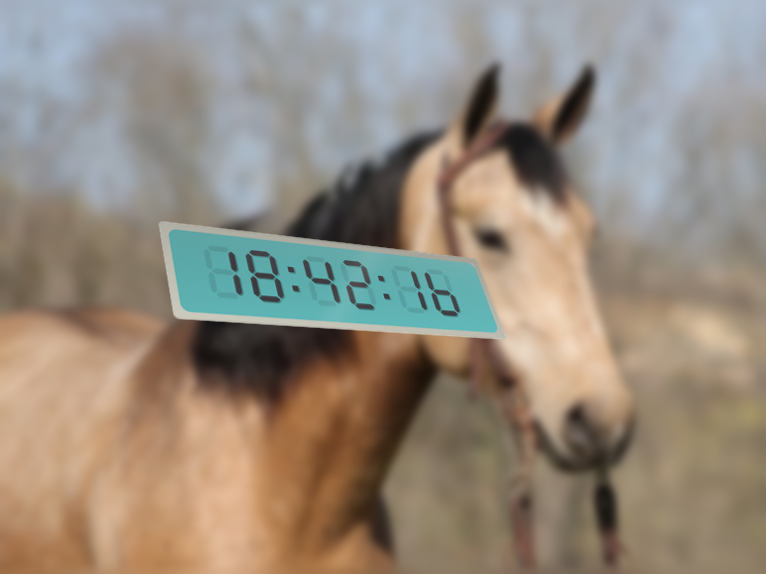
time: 18:42:16
